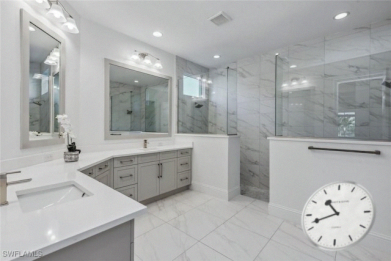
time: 10:42
